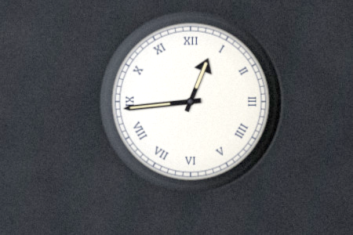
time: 12:44
